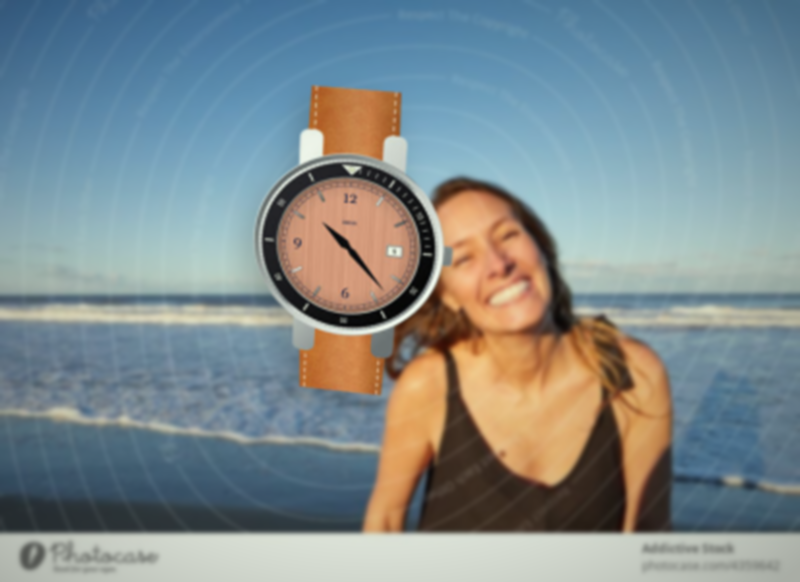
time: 10:23
